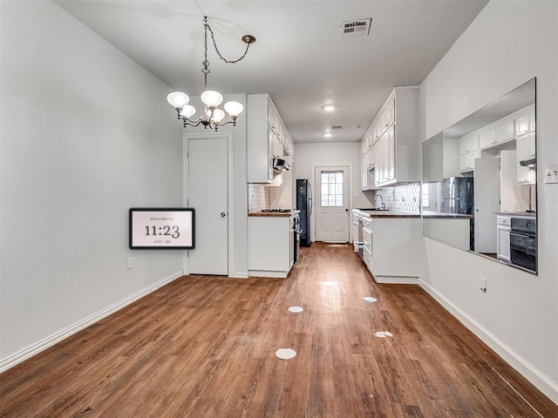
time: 11:23
